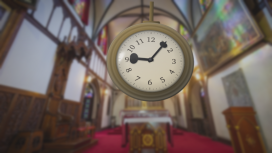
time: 9:06
